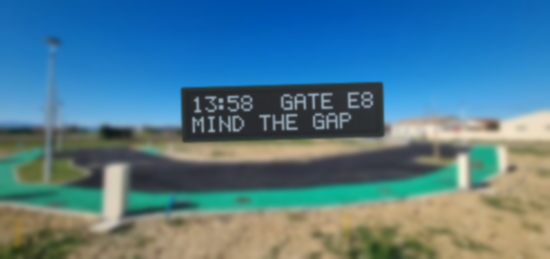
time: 13:58
